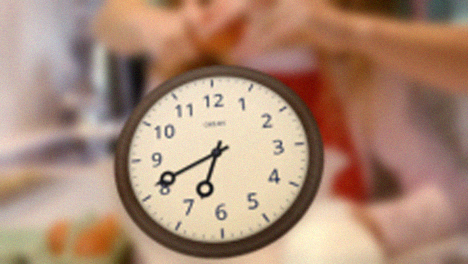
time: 6:41
